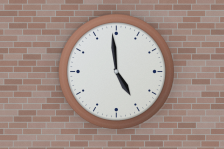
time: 4:59
